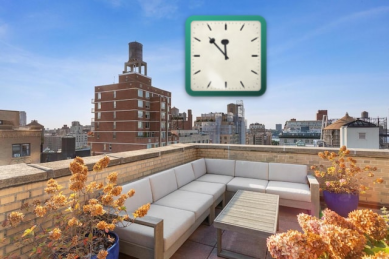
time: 11:53
